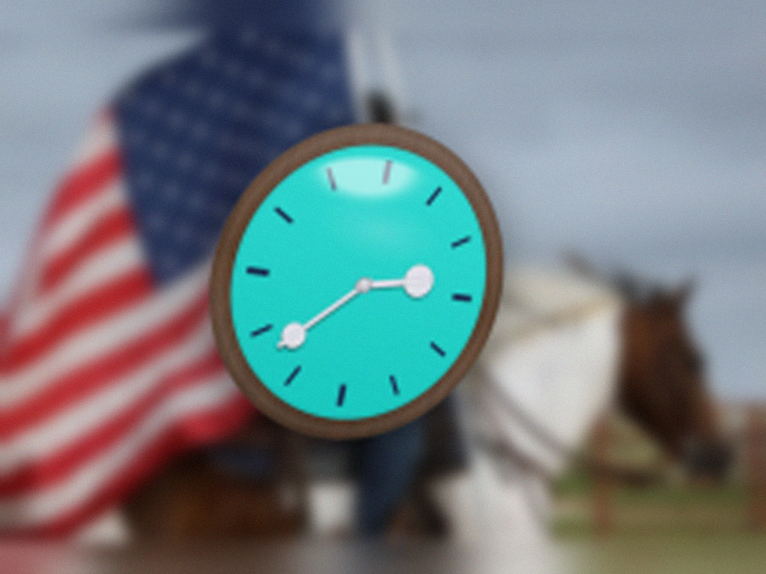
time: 2:38
